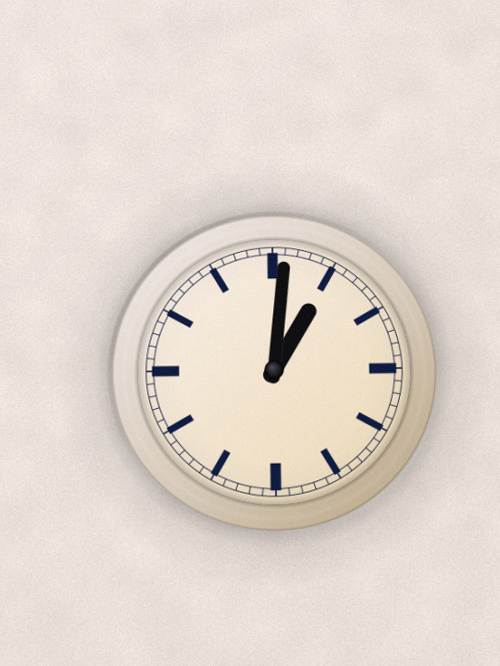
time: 1:01
